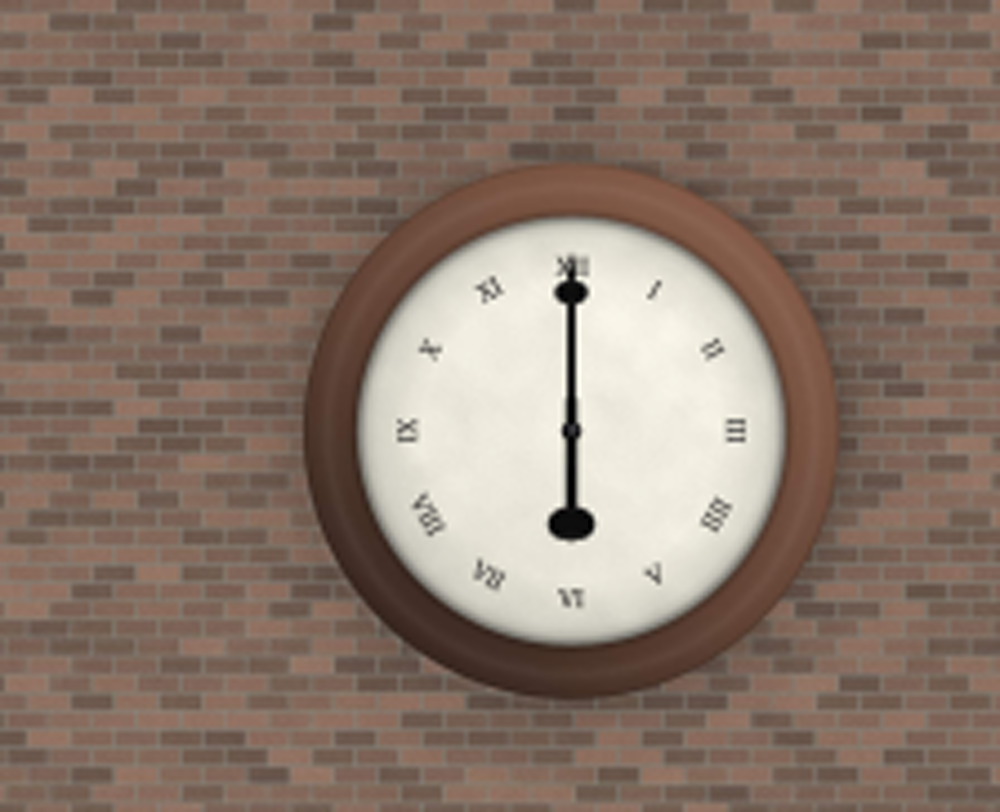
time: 6:00
